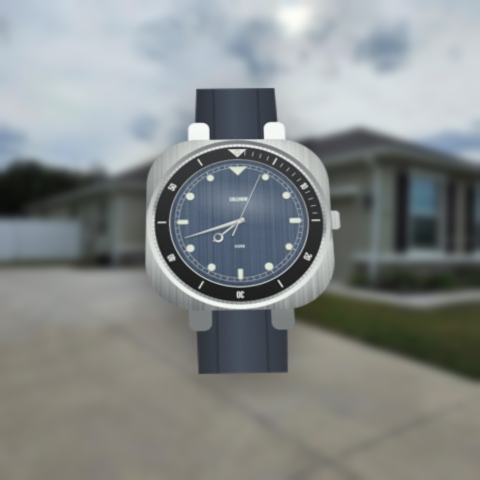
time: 7:42:04
